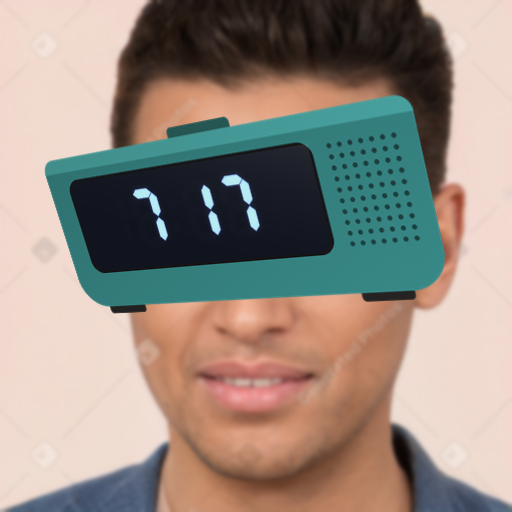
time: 7:17
